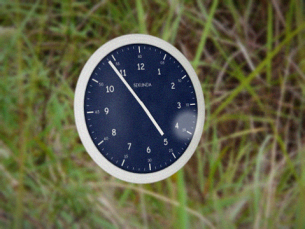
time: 4:54
